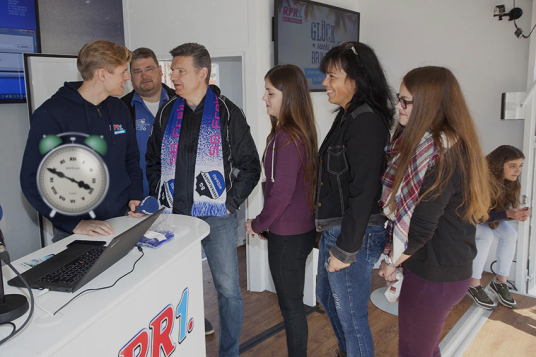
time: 3:49
